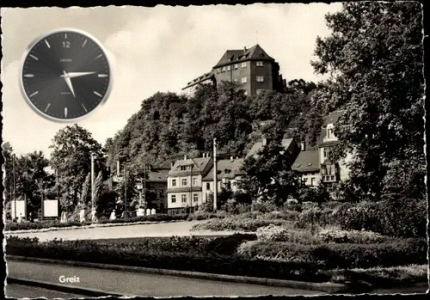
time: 5:14
